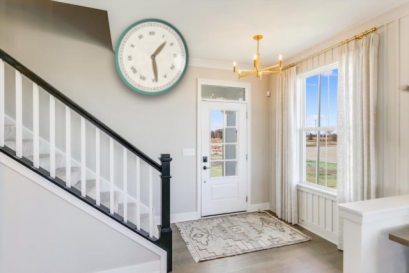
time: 1:29
